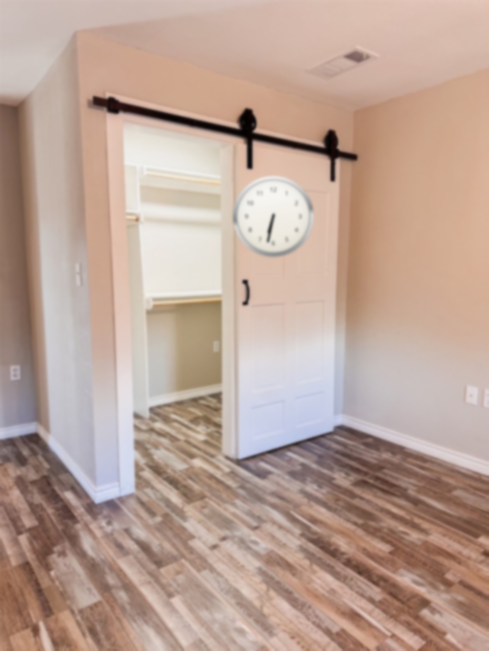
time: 6:32
